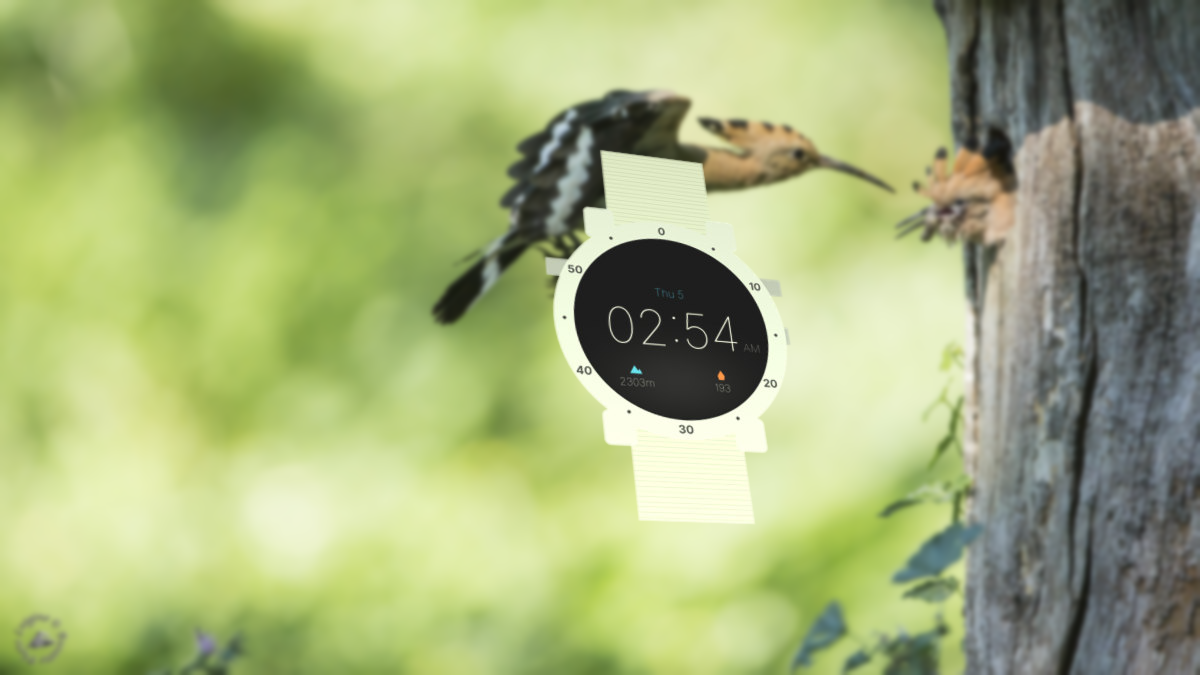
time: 2:54
